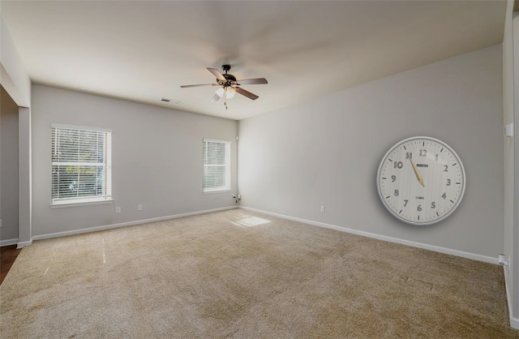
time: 10:55
